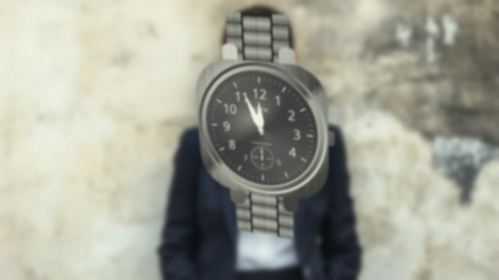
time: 11:56
